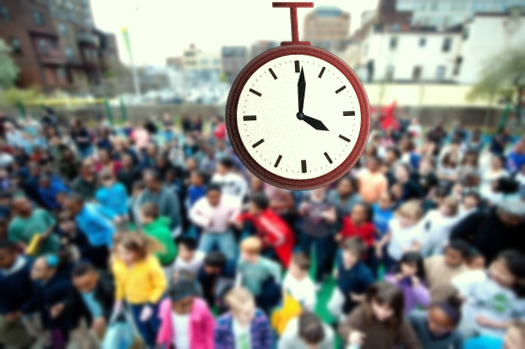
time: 4:01
